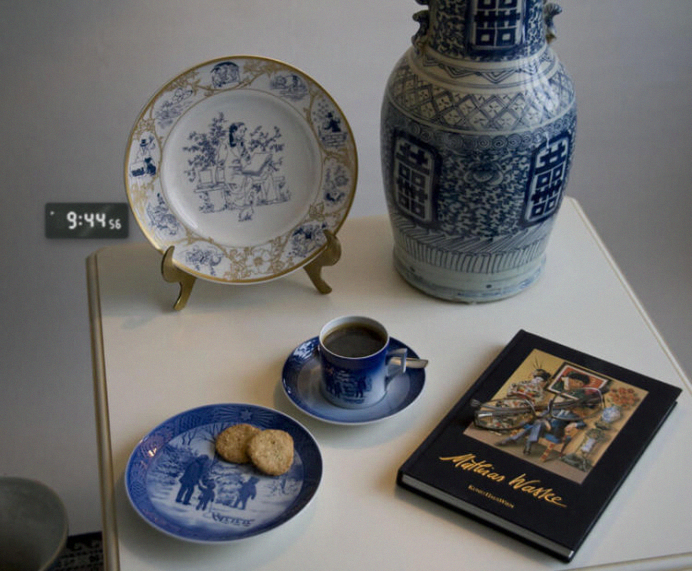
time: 9:44
